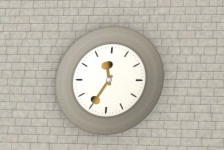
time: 11:35
